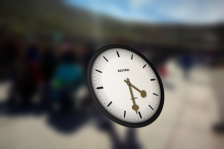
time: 4:31
